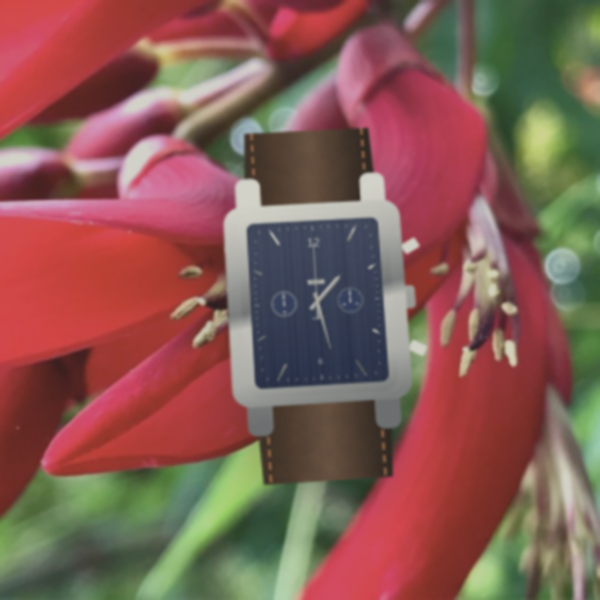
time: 1:28
